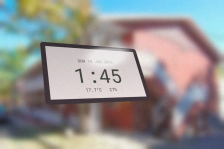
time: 1:45
